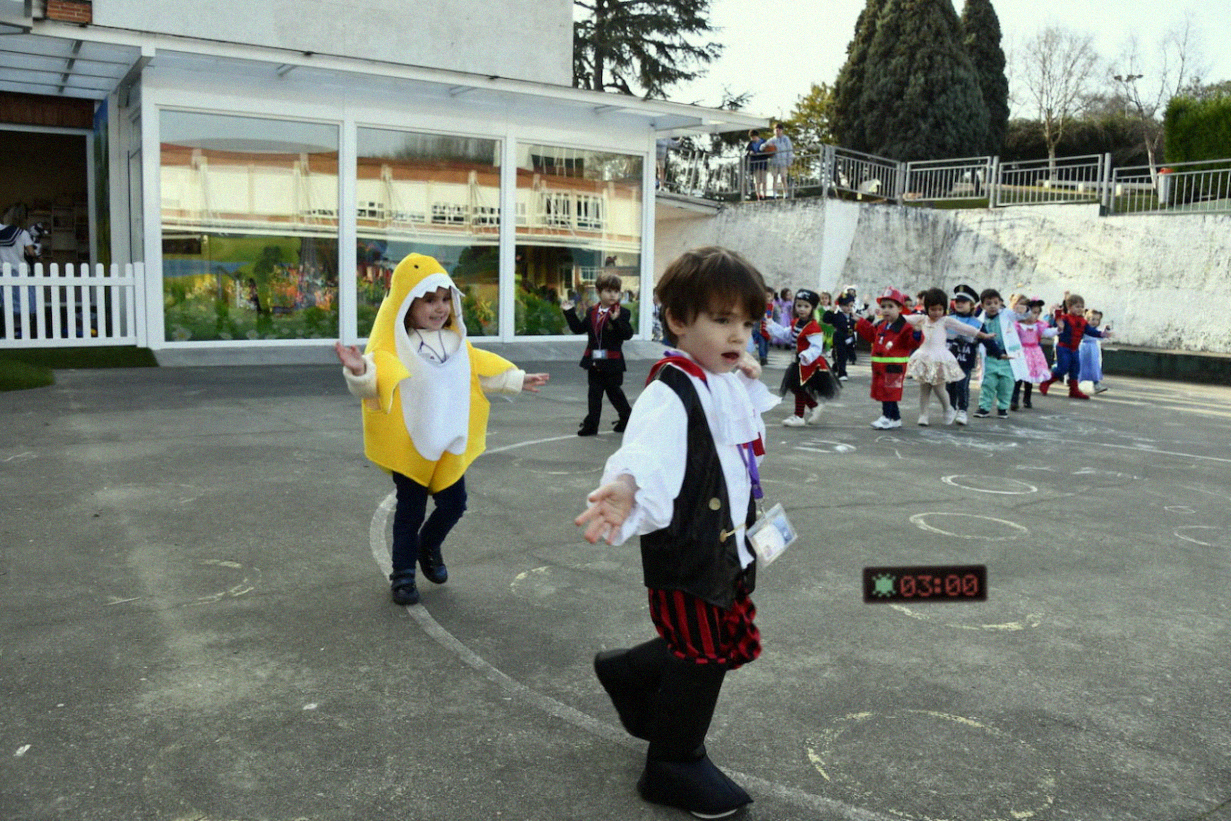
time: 3:00
